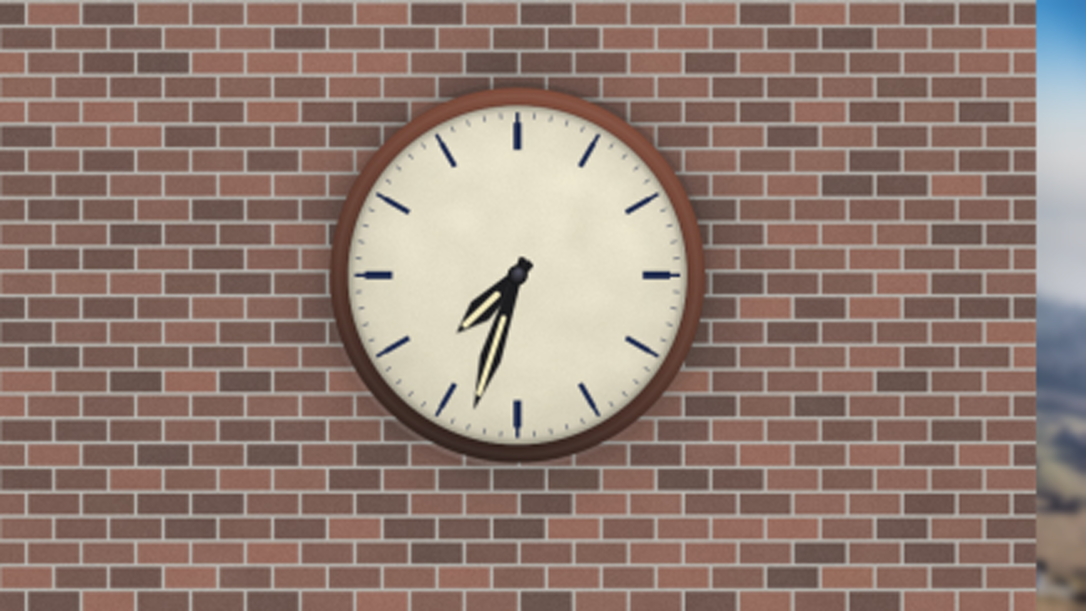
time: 7:33
